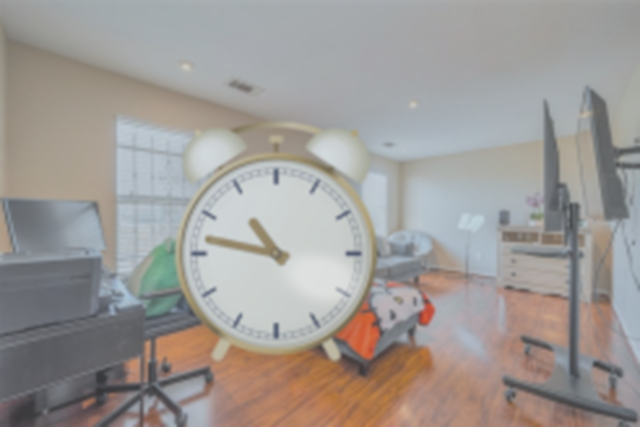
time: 10:47
